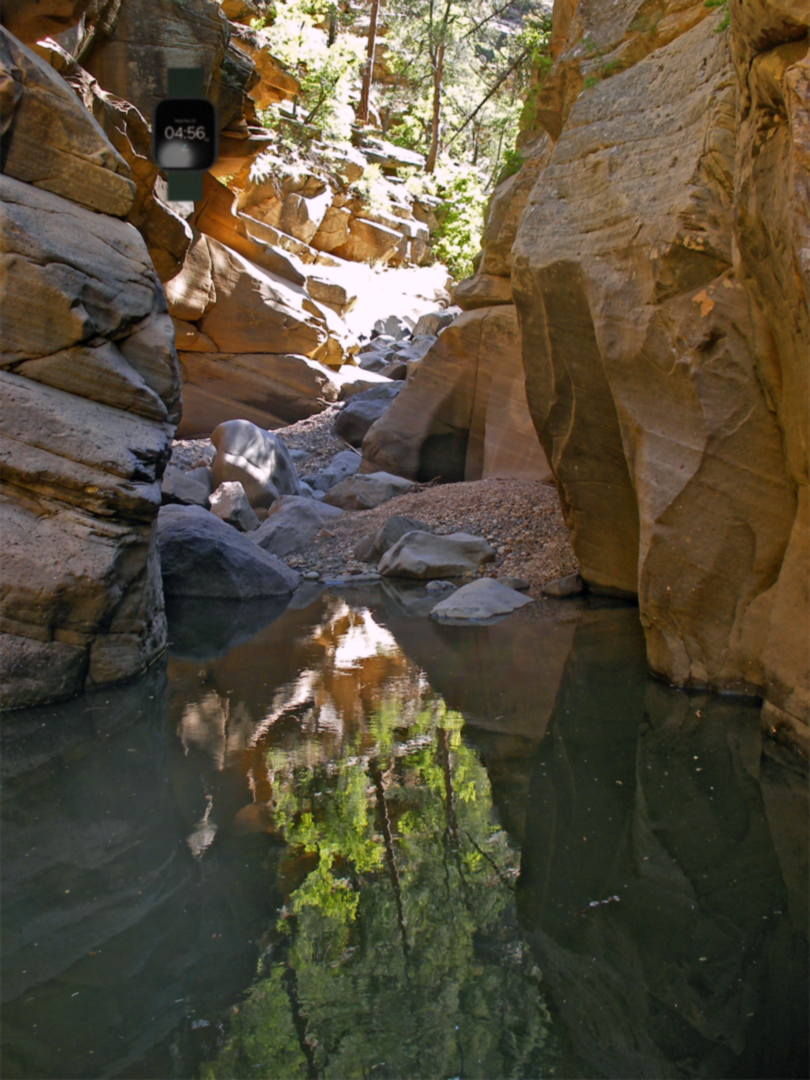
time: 4:56
